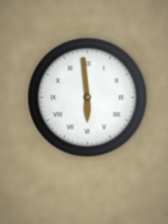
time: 5:59
